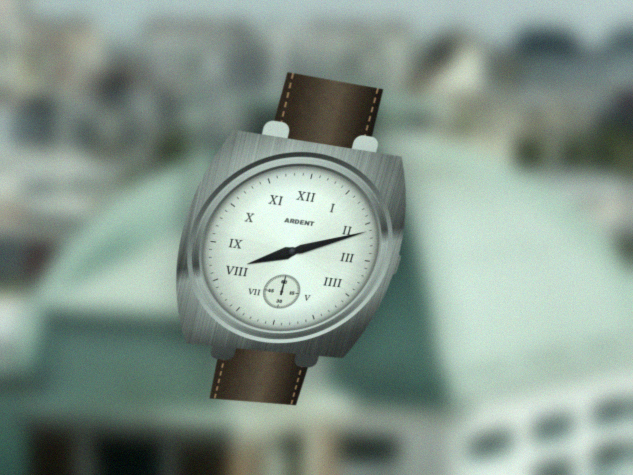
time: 8:11
